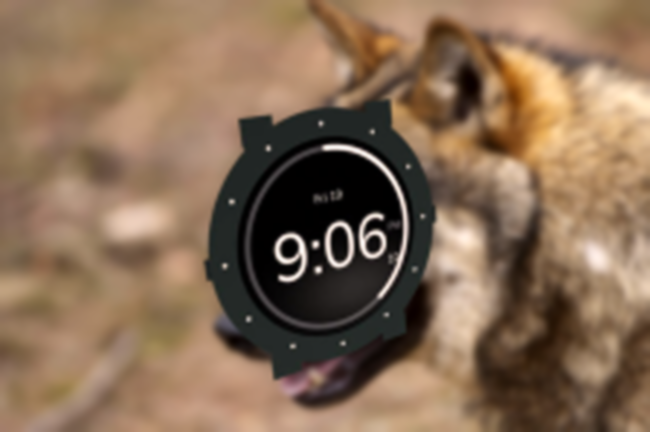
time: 9:06
